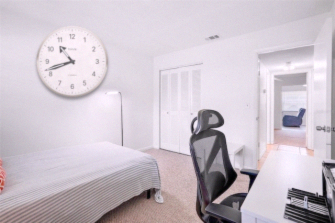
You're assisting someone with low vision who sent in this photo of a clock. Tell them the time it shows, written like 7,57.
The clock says 10,42
